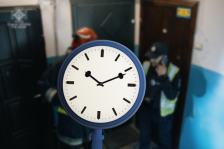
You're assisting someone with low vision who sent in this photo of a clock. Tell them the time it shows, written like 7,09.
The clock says 10,11
